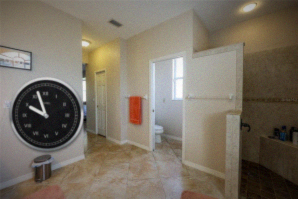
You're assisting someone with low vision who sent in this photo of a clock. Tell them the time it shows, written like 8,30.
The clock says 9,57
